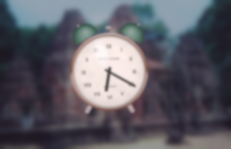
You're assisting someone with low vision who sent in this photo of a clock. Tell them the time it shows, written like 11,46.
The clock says 6,20
